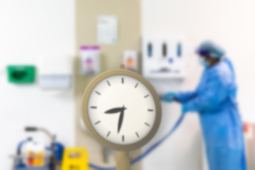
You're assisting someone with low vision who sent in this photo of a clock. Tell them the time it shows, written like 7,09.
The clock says 8,32
